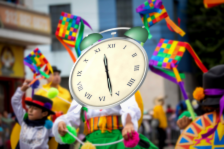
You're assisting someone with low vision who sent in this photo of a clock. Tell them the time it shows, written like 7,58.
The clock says 11,27
